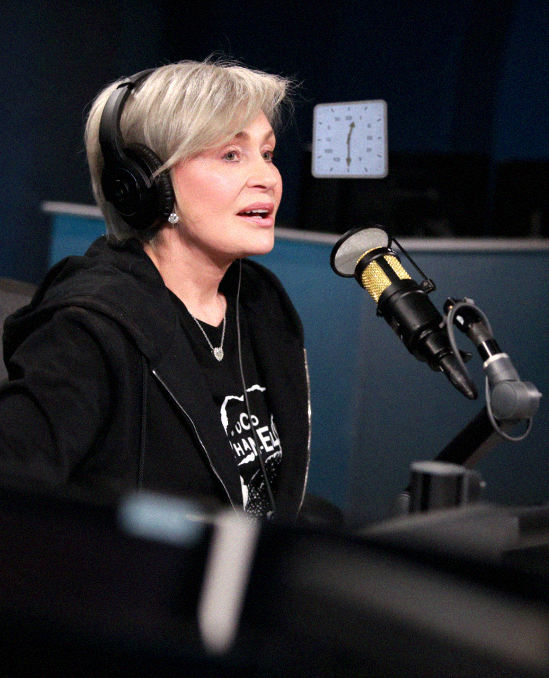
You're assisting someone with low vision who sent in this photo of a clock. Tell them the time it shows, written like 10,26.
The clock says 12,30
